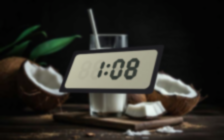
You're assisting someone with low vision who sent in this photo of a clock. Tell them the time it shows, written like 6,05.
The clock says 1,08
